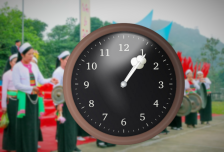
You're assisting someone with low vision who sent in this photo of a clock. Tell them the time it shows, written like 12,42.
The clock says 1,06
